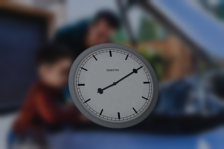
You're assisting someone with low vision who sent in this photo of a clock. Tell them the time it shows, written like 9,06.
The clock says 8,10
